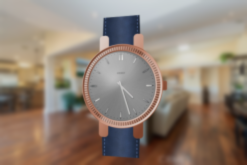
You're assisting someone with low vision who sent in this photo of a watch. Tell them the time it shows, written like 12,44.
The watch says 4,27
